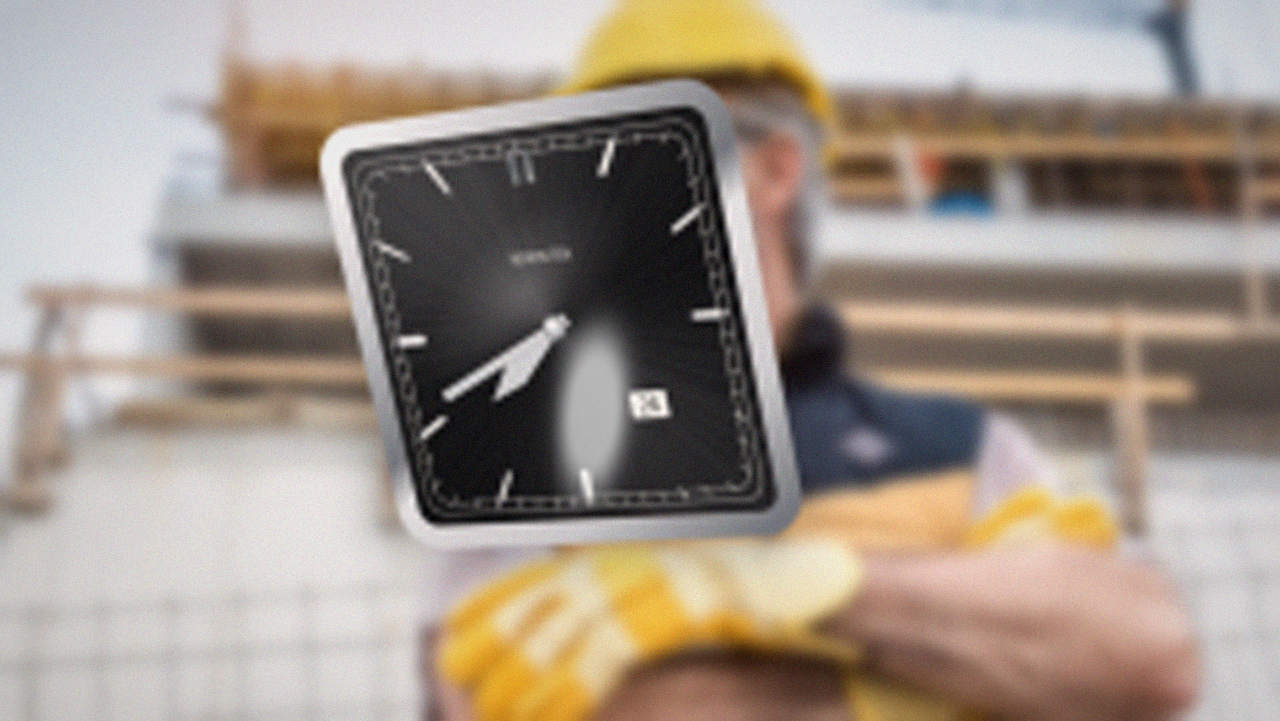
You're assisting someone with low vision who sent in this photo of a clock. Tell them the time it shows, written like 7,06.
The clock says 7,41
